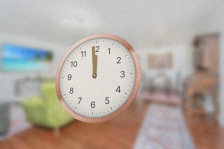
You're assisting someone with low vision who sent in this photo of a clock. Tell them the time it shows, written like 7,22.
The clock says 11,59
